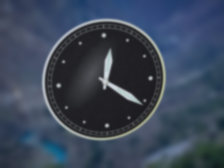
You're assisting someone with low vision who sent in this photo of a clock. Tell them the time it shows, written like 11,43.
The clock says 12,21
